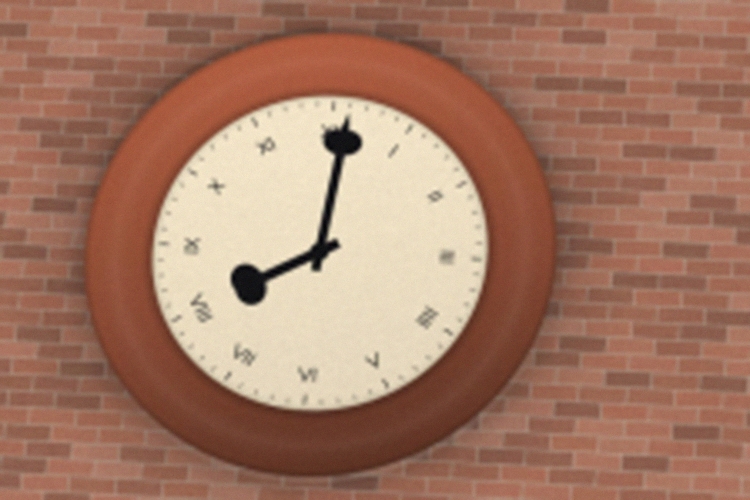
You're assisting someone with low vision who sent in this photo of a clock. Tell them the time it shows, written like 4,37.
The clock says 8,01
